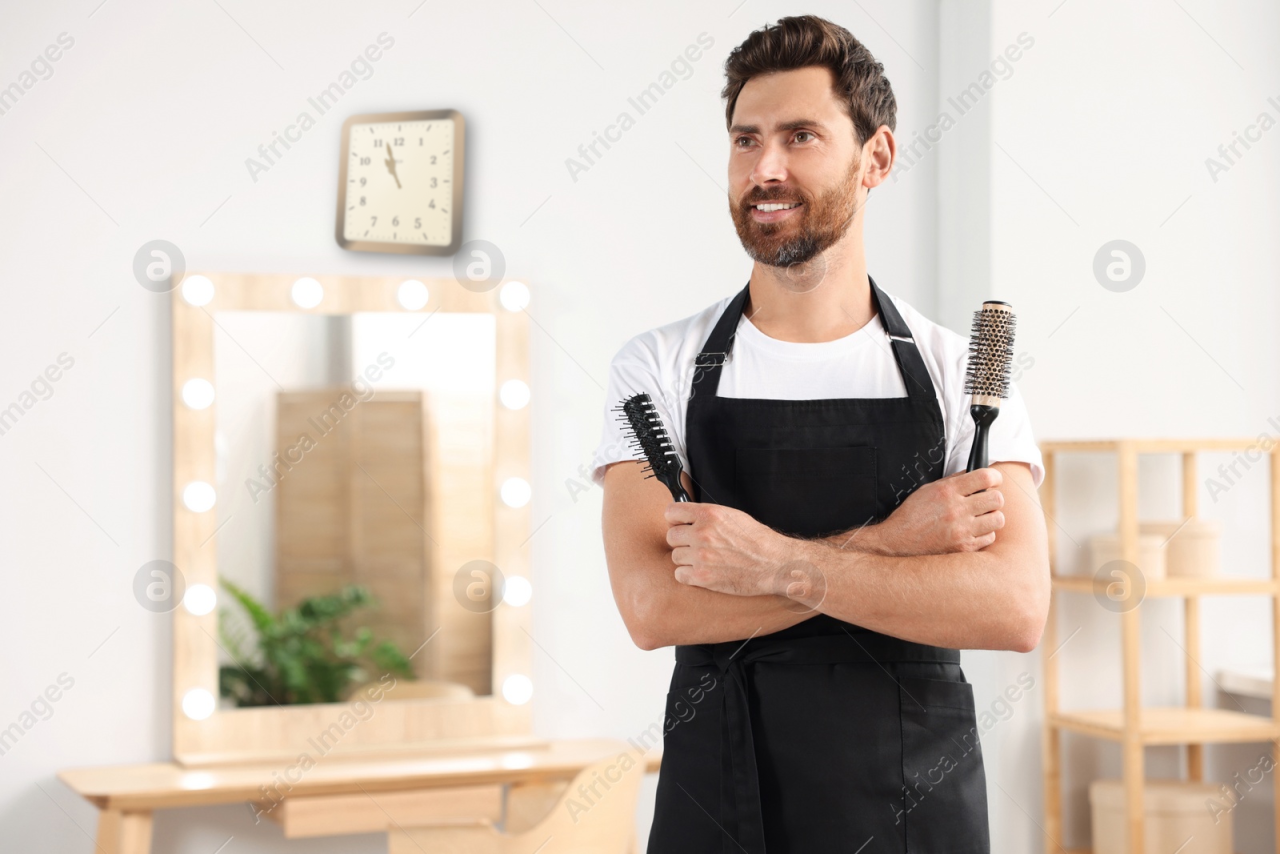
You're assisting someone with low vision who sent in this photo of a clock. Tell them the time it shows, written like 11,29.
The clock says 10,57
